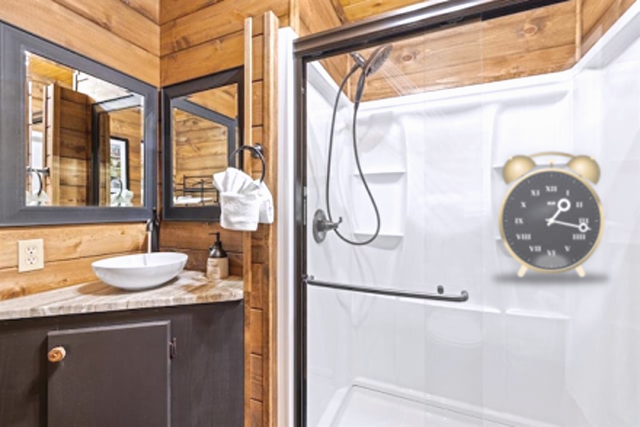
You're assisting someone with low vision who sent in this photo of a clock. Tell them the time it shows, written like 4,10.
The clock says 1,17
